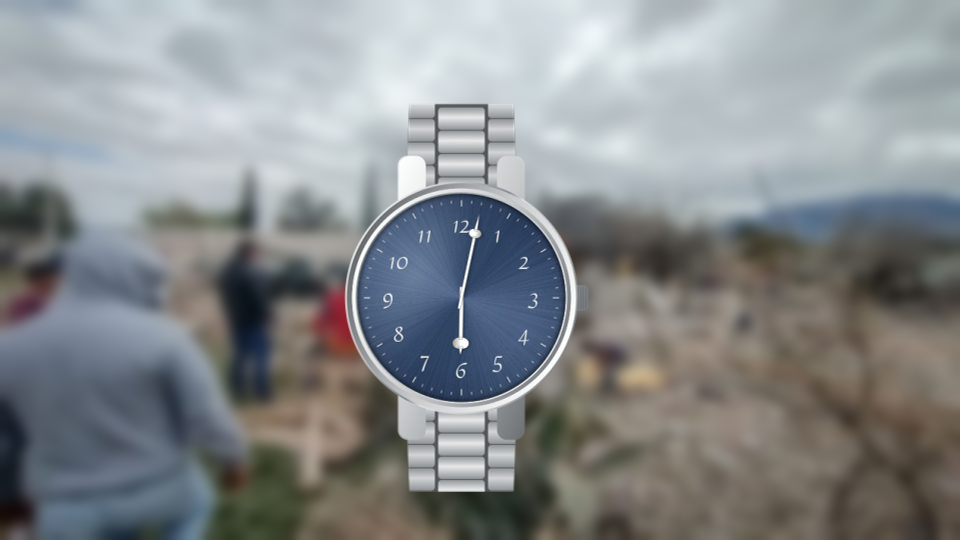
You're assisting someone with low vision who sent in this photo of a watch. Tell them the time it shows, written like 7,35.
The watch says 6,02
